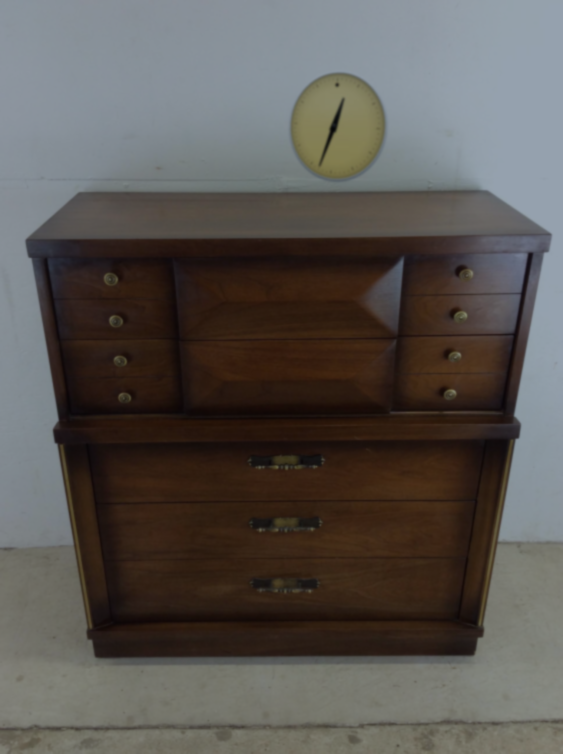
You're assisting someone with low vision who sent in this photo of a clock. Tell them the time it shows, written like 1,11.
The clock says 12,33
